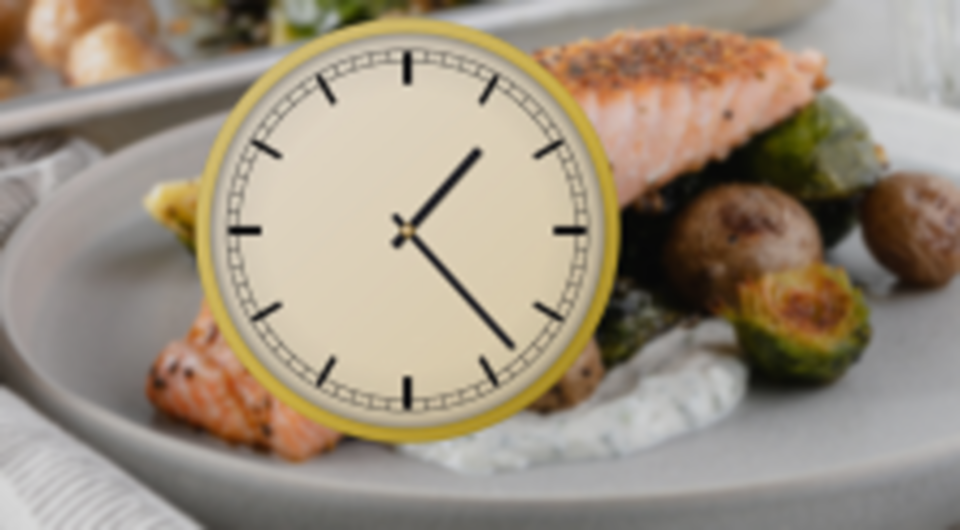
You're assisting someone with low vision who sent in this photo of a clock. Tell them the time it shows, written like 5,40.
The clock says 1,23
